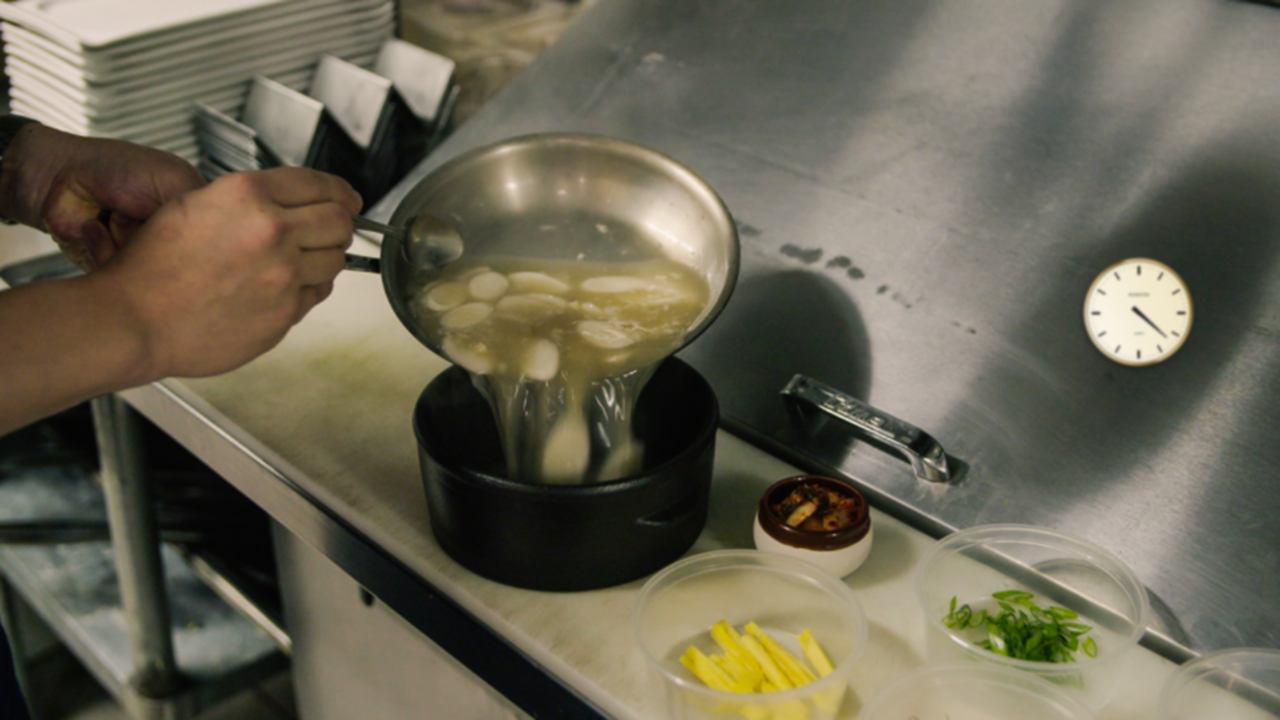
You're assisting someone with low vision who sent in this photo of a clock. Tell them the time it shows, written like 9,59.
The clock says 4,22
